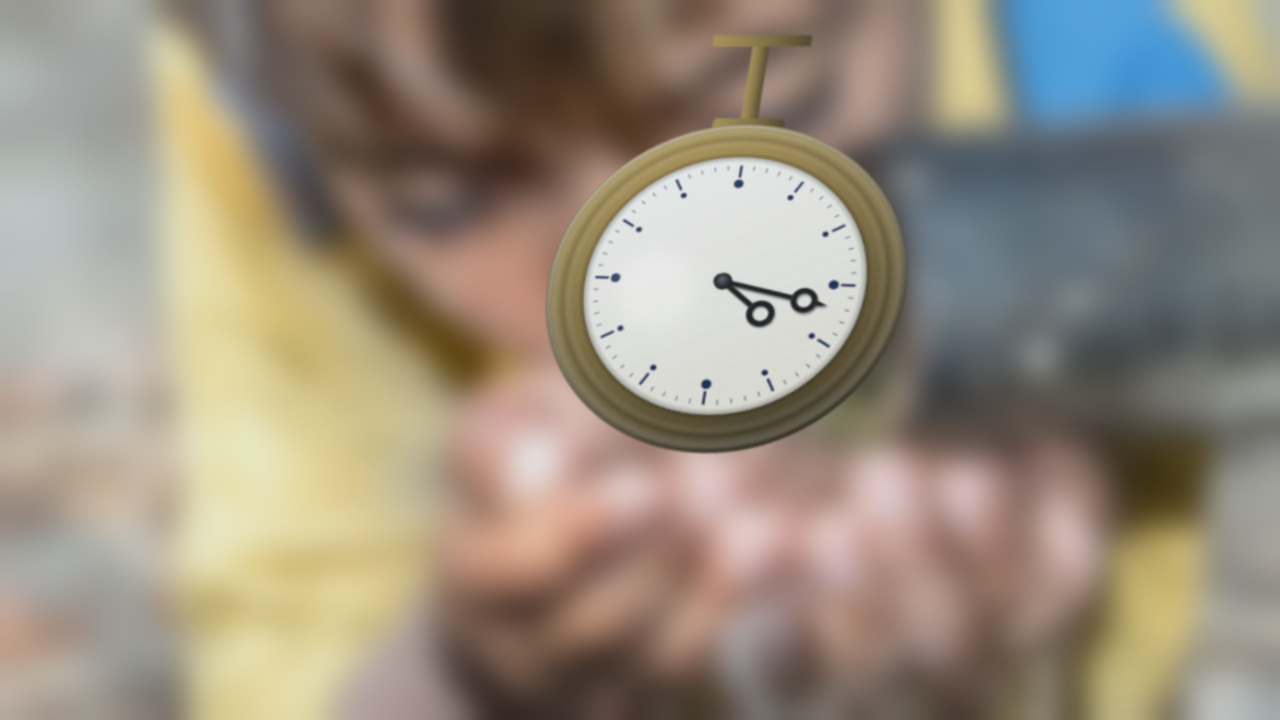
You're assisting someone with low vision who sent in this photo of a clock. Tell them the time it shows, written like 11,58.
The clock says 4,17
